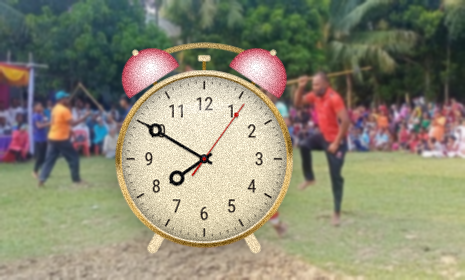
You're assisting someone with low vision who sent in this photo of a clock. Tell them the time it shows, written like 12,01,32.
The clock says 7,50,06
